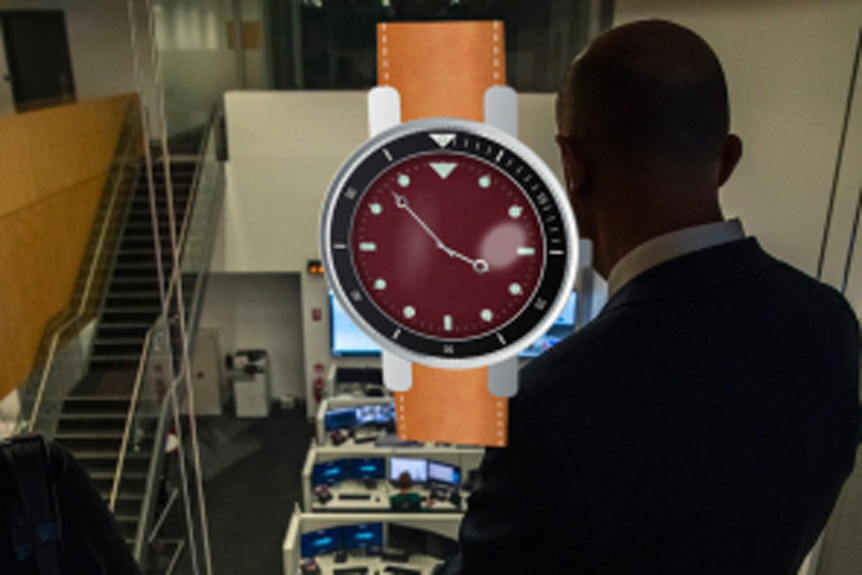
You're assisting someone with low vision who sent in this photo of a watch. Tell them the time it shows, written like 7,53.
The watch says 3,53
